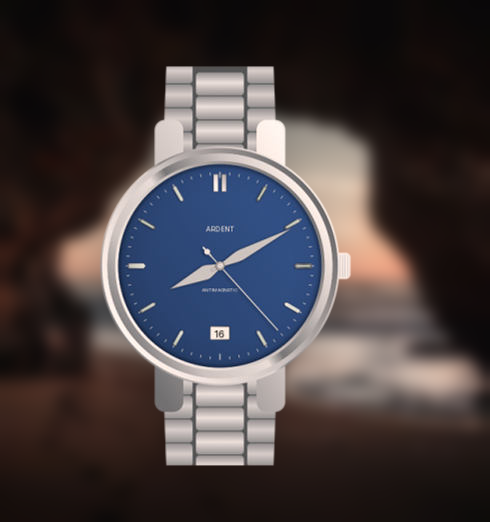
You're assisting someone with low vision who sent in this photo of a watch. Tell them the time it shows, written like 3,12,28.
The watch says 8,10,23
